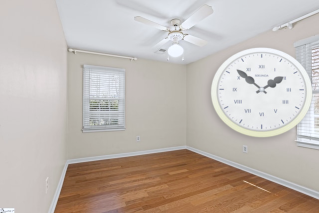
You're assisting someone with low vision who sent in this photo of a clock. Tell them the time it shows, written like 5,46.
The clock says 1,52
